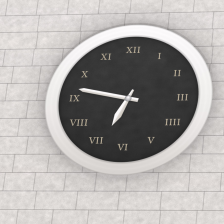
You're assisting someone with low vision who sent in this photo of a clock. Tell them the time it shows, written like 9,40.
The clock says 6,47
